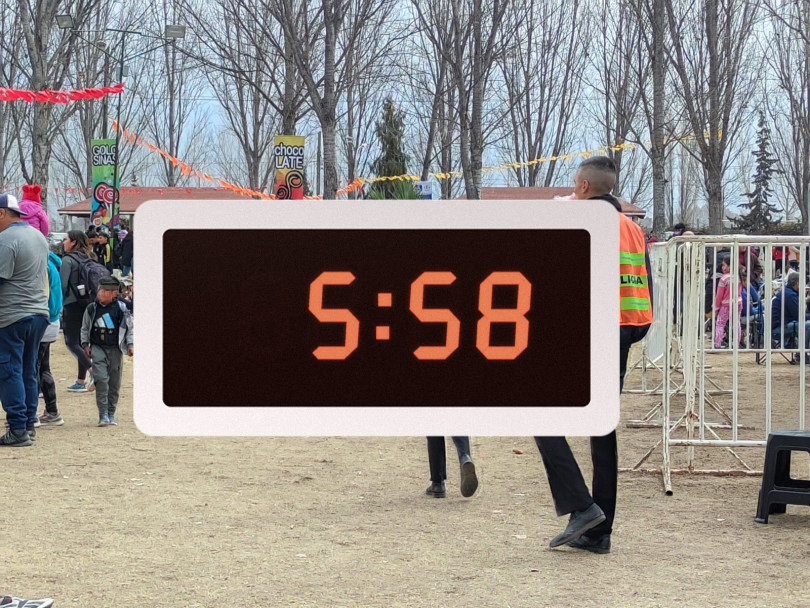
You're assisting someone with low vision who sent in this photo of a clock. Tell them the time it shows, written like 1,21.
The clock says 5,58
